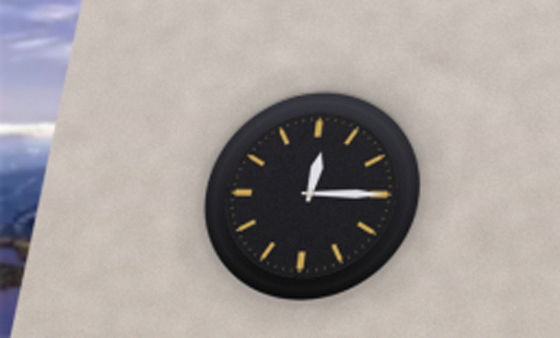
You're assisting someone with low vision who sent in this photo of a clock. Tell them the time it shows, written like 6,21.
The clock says 12,15
